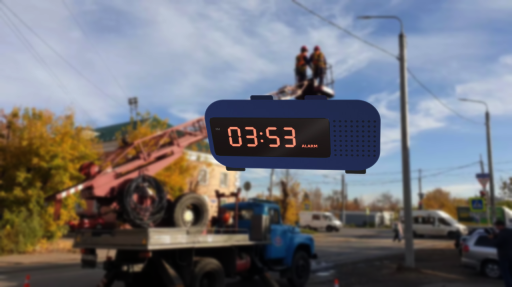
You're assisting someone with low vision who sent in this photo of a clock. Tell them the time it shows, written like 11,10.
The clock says 3,53
